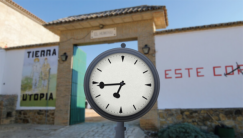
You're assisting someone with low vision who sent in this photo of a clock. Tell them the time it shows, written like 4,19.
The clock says 6,44
